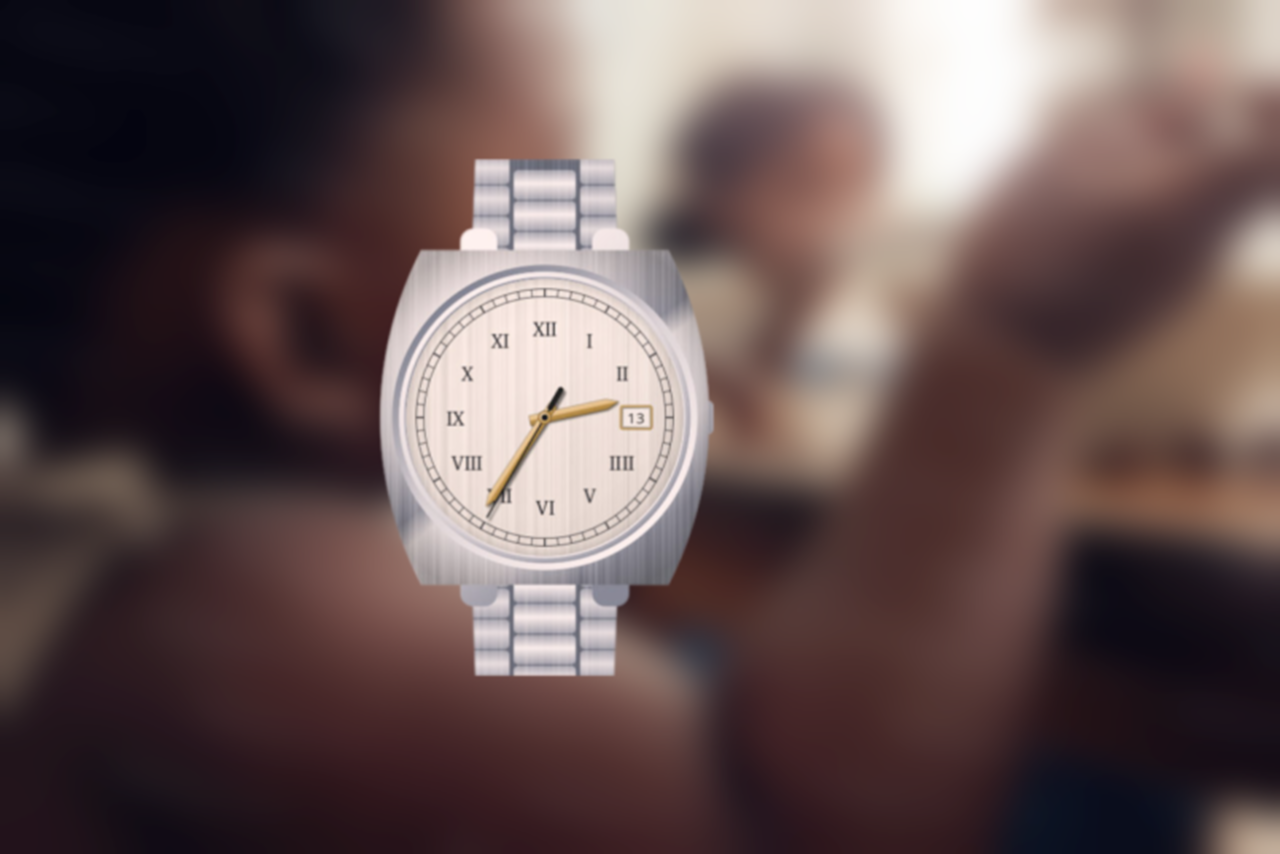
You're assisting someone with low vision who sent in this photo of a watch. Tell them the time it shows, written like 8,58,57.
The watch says 2,35,35
